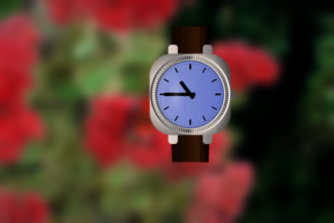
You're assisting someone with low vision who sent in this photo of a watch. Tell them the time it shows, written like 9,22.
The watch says 10,45
